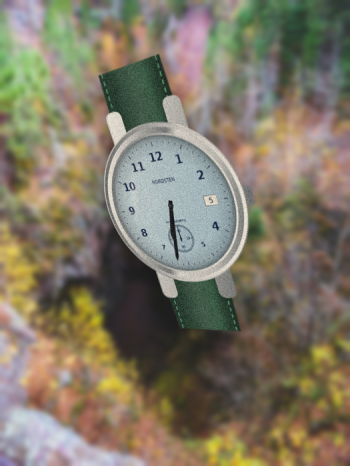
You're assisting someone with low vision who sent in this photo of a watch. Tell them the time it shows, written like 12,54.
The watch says 6,32
